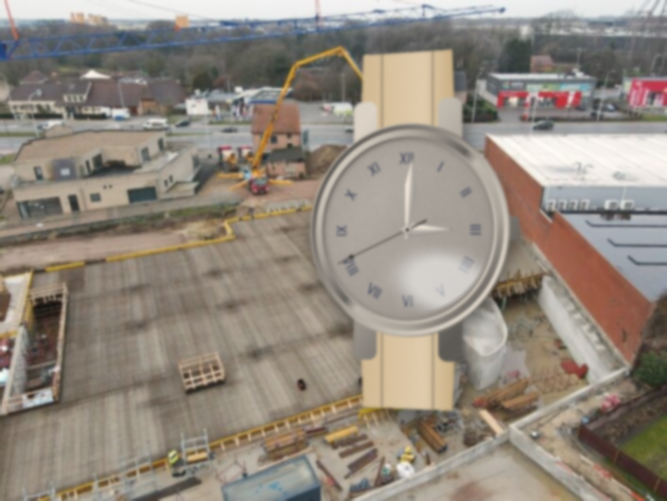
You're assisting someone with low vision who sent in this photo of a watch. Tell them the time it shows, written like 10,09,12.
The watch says 3,00,41
